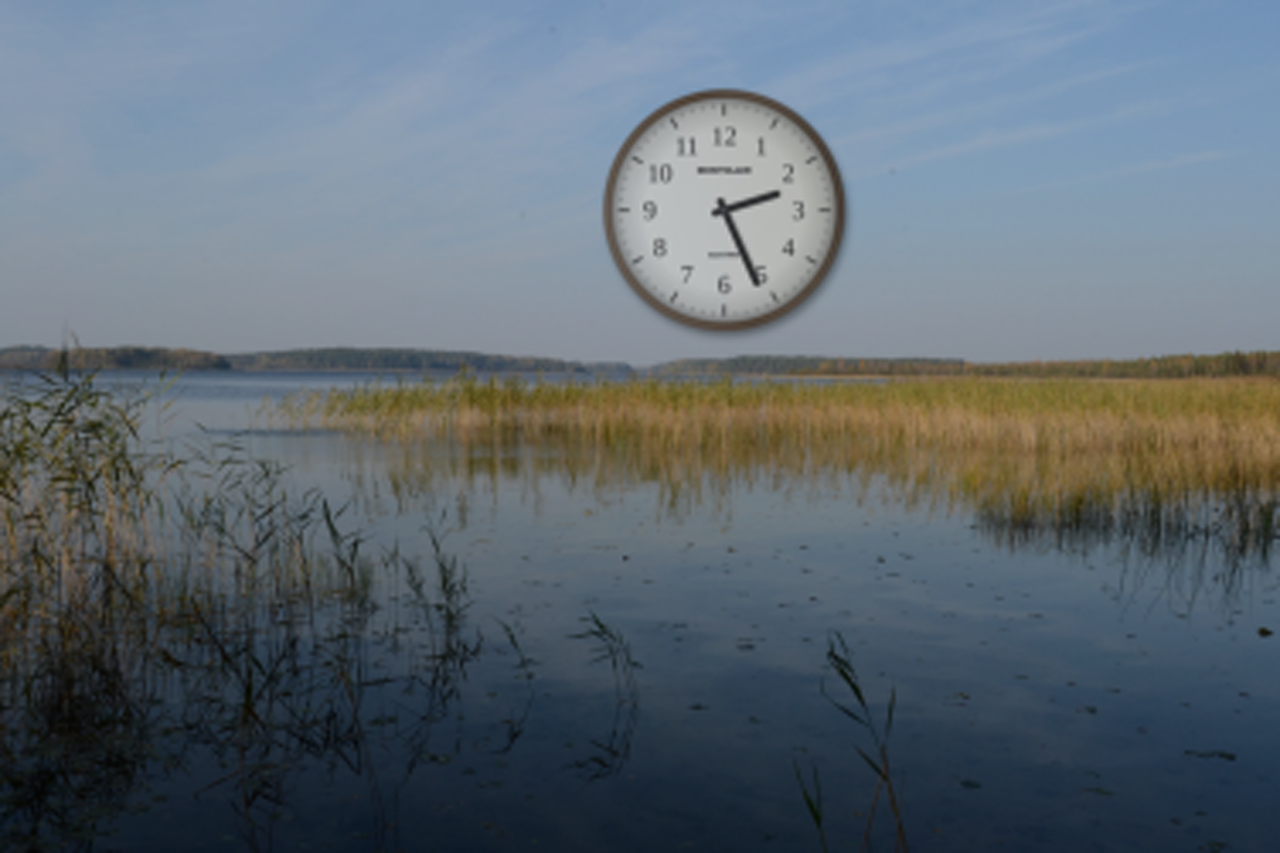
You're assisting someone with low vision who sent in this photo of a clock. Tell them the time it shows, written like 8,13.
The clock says 2,26
